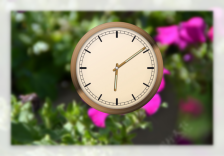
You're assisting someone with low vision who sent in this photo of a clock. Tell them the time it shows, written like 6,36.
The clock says 6,09
